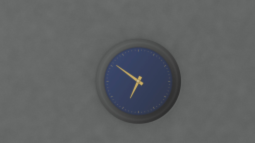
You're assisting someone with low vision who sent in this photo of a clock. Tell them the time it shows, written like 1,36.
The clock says 6,51
